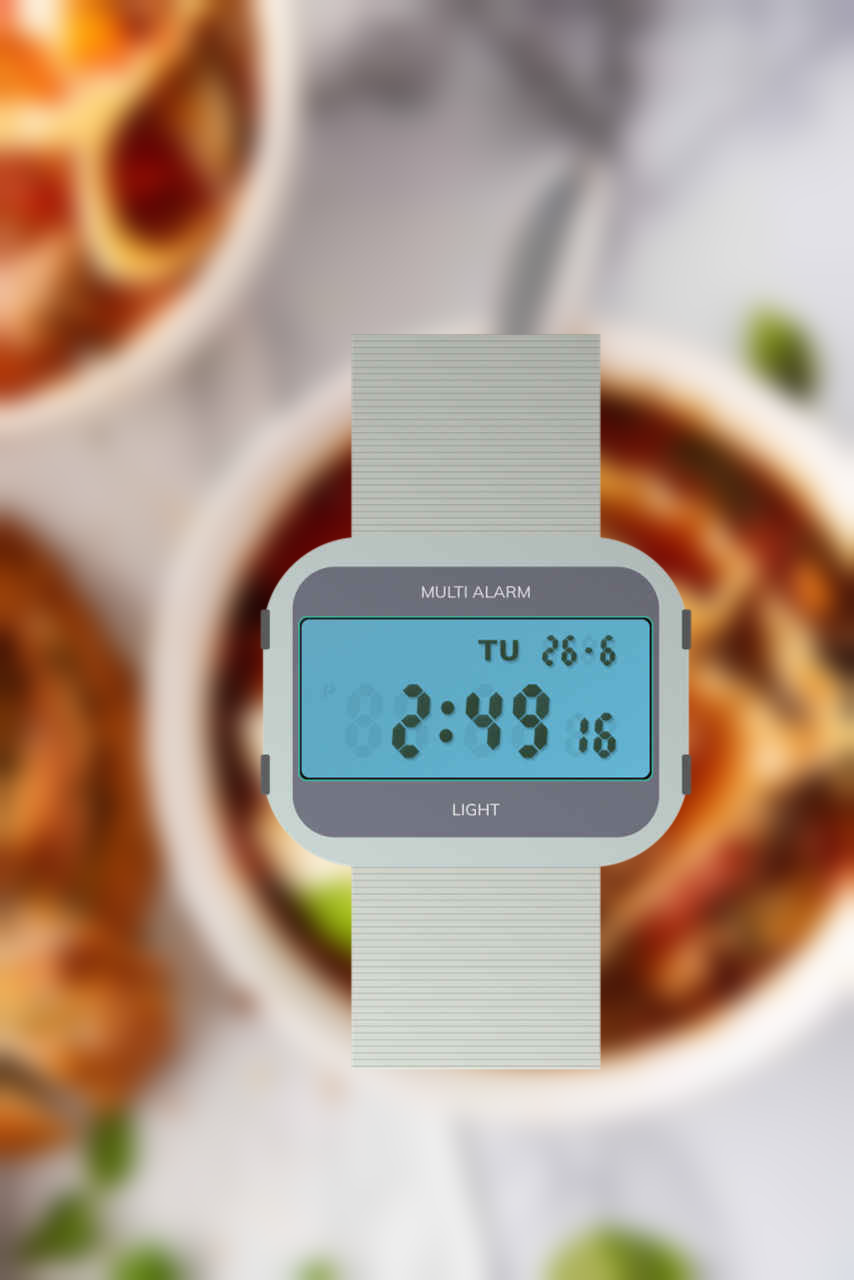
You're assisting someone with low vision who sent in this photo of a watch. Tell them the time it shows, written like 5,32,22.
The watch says 2,49,16
